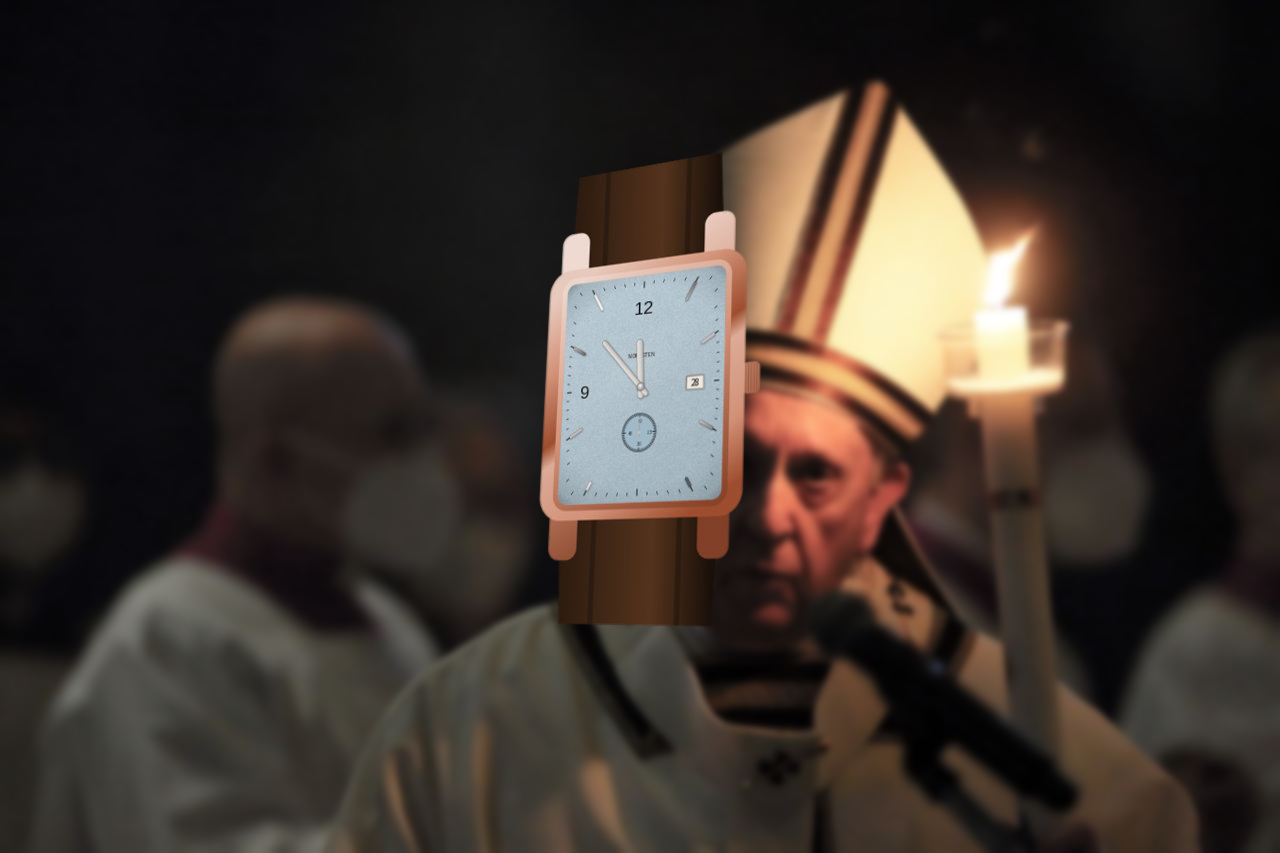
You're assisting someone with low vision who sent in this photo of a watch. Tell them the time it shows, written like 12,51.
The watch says 11,53
